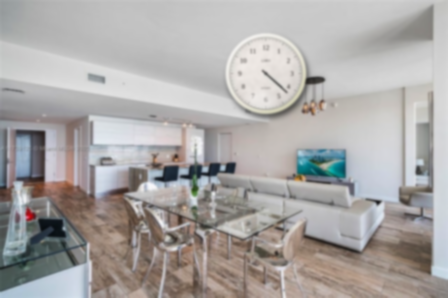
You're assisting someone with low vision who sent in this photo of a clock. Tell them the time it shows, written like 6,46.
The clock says 4,22
